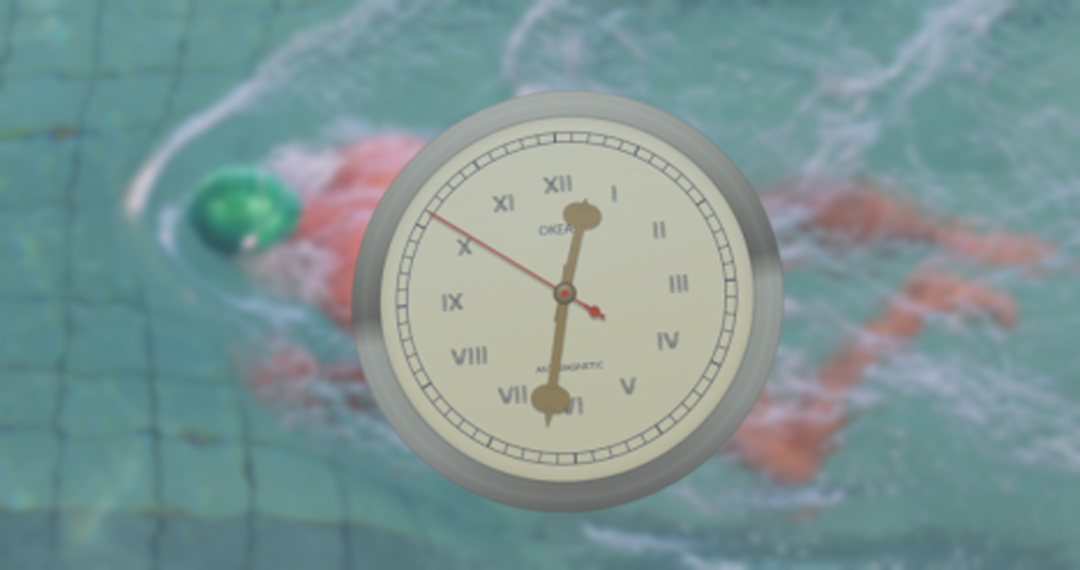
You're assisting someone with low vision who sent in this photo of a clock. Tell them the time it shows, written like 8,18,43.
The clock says 12,31,51
